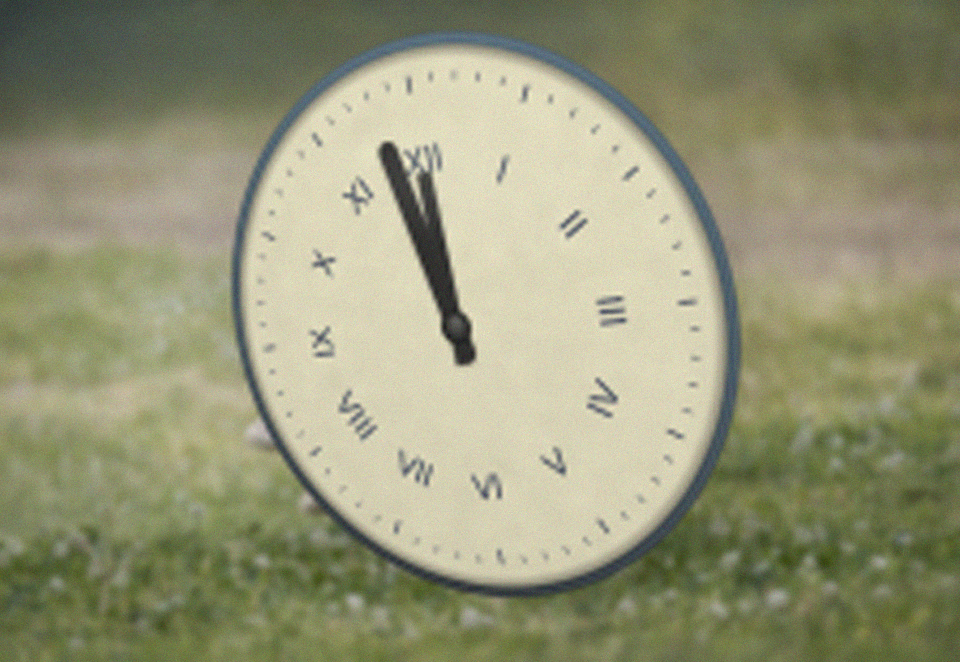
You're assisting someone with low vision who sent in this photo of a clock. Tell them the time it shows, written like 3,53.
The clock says 11,58
